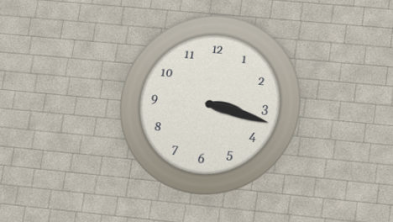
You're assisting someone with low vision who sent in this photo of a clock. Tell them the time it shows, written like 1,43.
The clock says 3,17
